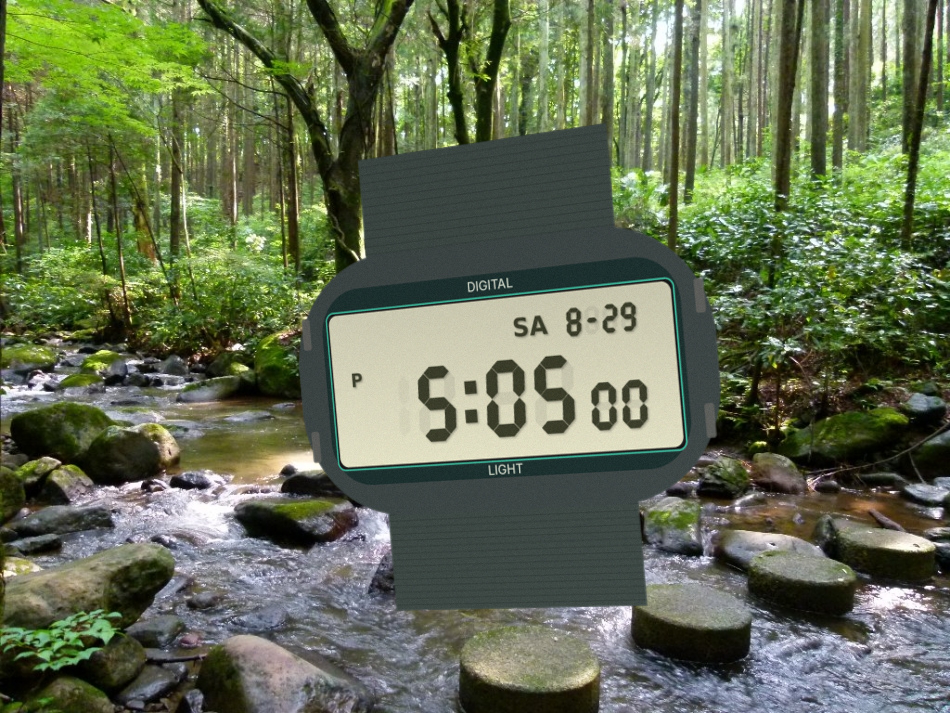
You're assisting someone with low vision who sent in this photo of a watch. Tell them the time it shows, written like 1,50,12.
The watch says 5,05,00
